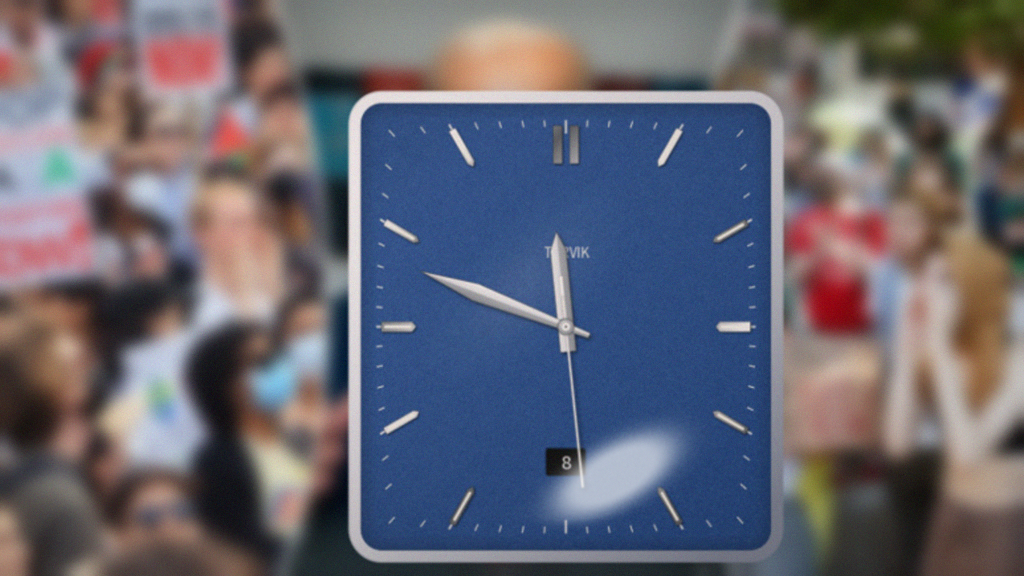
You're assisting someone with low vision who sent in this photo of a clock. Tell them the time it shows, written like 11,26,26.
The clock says 11,48,29
